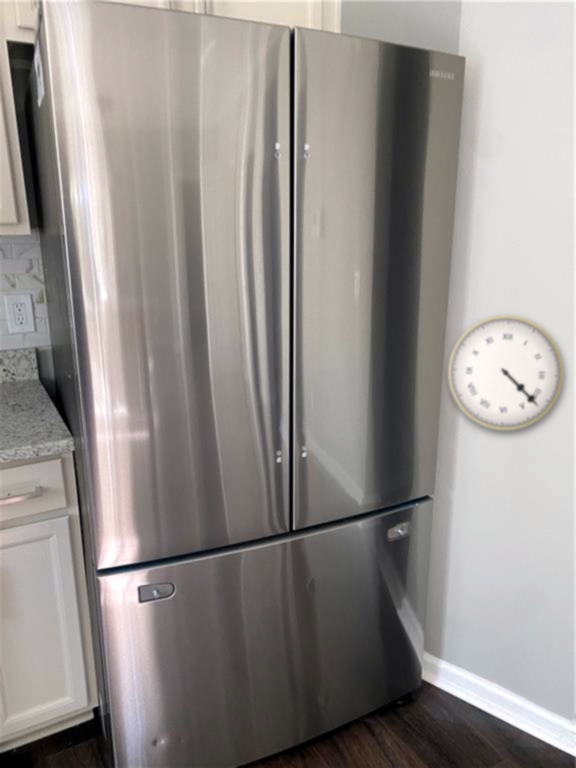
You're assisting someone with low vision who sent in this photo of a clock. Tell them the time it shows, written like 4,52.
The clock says 4,22
